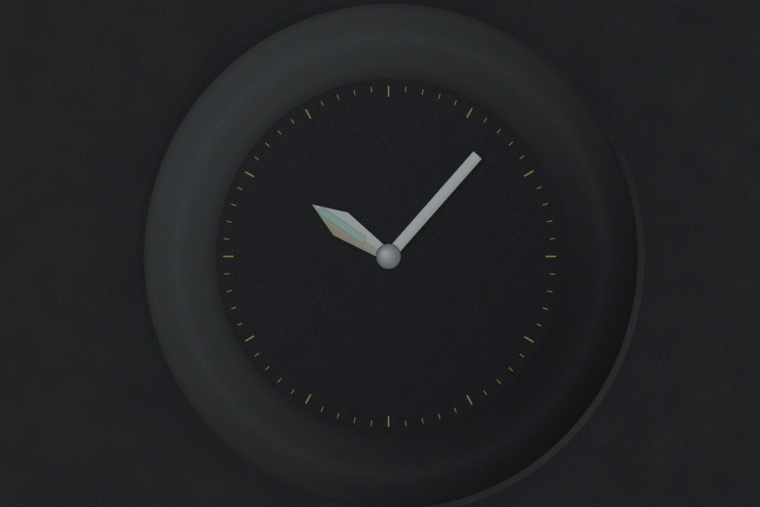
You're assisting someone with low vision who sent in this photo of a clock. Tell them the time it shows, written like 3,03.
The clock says 10,07
